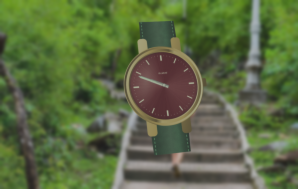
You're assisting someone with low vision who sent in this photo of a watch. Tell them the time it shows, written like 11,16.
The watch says 9,49
